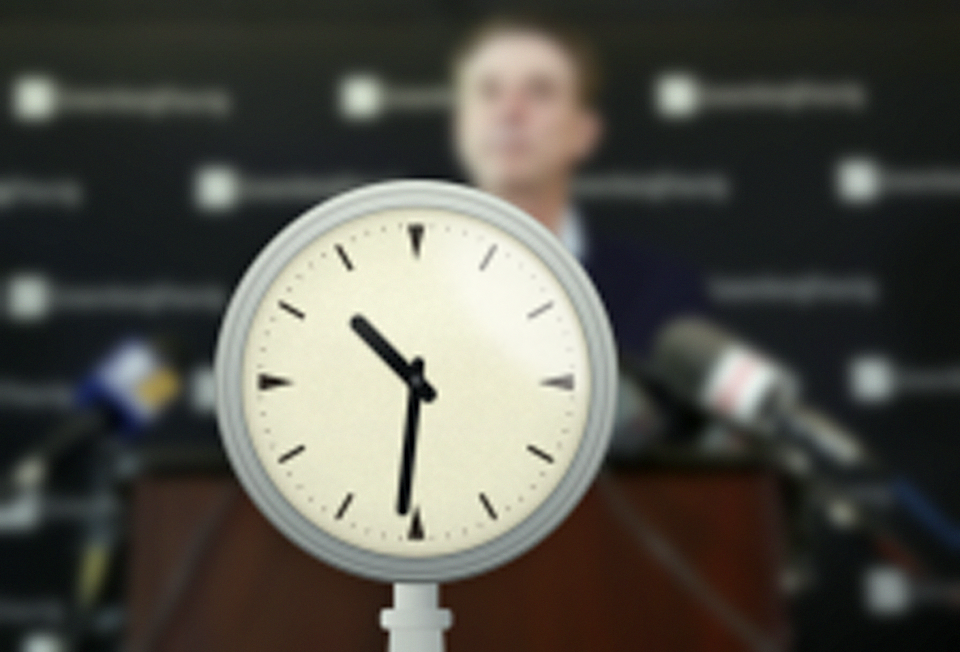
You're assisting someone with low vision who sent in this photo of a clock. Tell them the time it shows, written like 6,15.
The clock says 10,31
